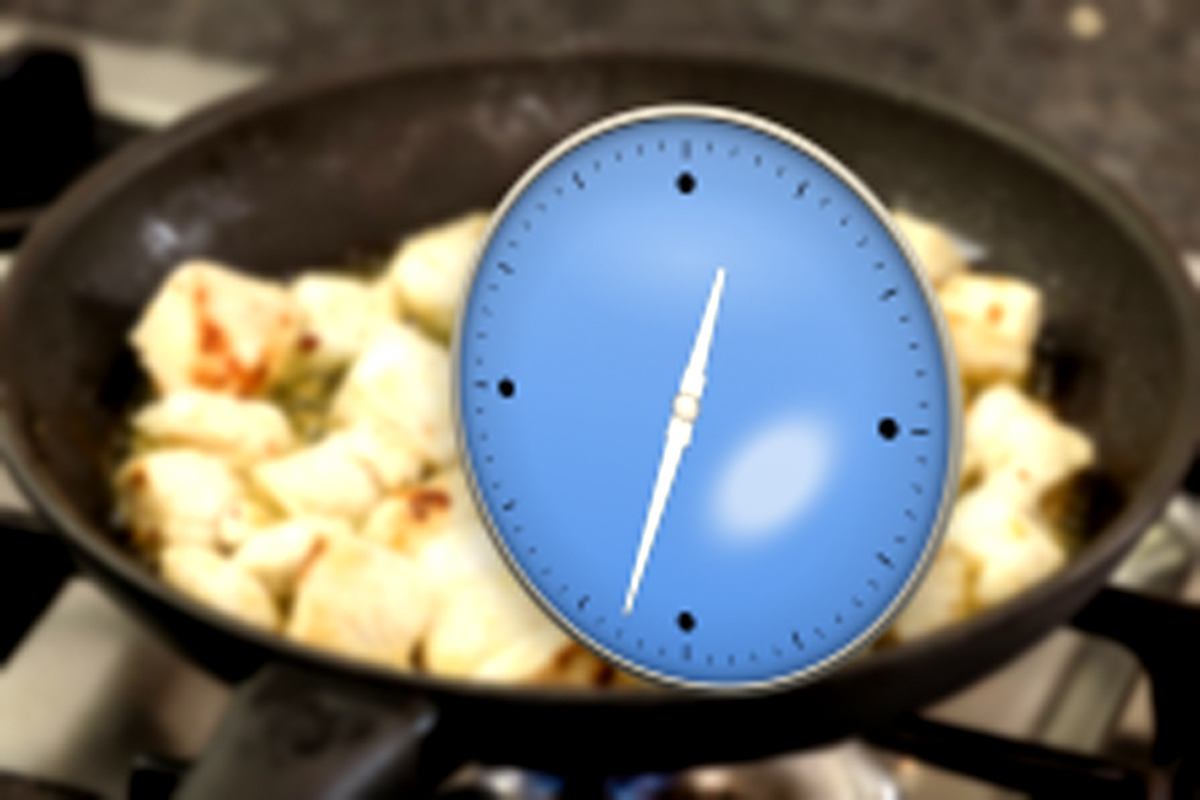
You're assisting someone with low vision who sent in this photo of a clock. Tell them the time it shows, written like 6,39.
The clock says 12,33
